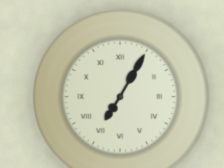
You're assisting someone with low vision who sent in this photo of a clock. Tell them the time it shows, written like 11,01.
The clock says 7,05
